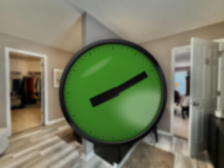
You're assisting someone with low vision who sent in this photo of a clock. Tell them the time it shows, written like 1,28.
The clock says 8,10
